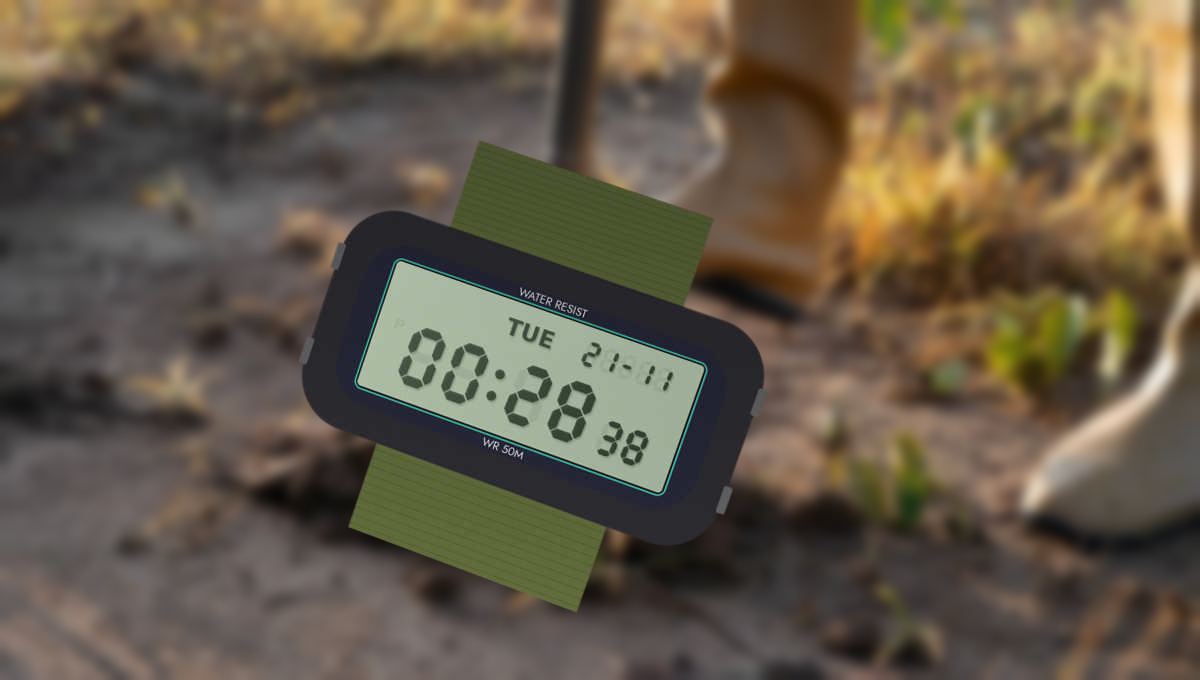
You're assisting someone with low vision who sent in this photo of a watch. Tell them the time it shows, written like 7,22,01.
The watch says 0,28,38
